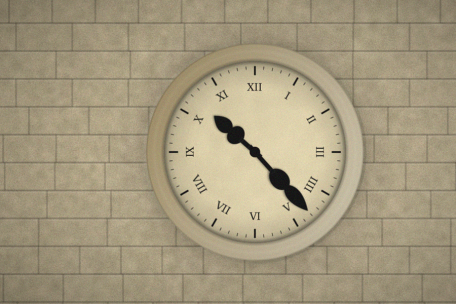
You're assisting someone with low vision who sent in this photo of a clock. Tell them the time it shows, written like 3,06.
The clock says 10,23
